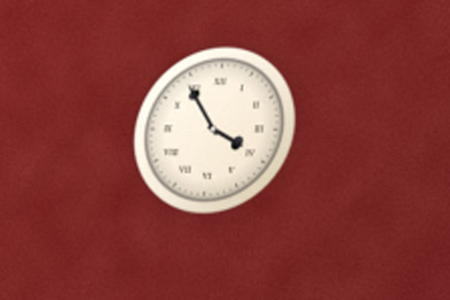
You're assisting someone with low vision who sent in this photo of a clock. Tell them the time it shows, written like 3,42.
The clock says 3,54
